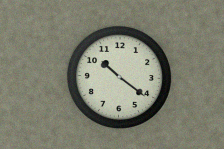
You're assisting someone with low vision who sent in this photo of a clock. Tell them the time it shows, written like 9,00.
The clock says 10,21
